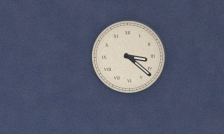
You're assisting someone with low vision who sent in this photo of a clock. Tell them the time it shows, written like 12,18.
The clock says 3,22
